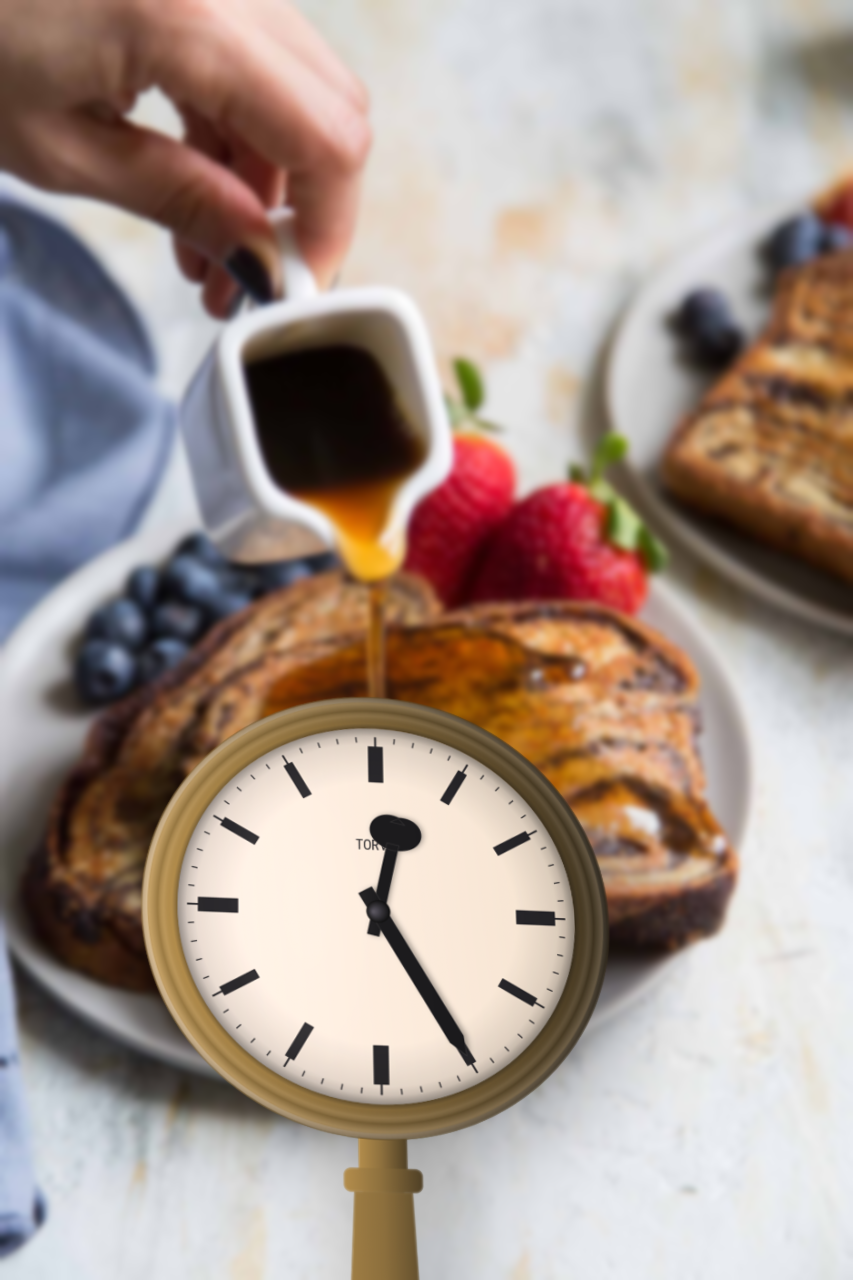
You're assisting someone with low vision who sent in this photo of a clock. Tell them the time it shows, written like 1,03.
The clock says 12,25
